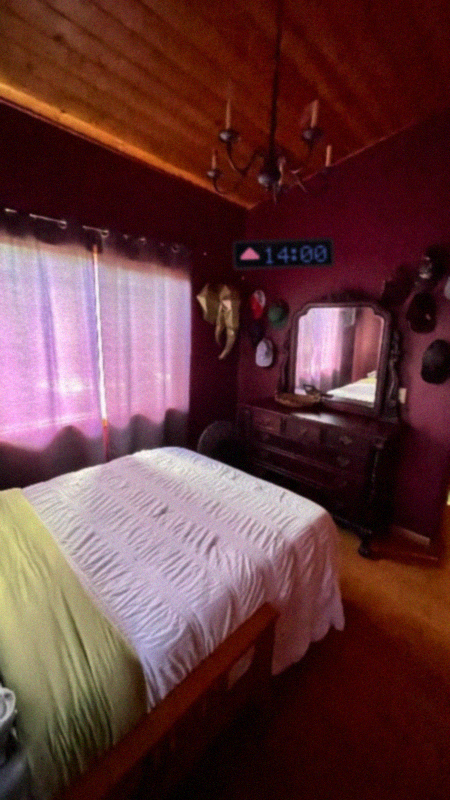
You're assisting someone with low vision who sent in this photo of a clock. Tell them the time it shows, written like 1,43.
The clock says 14,00
